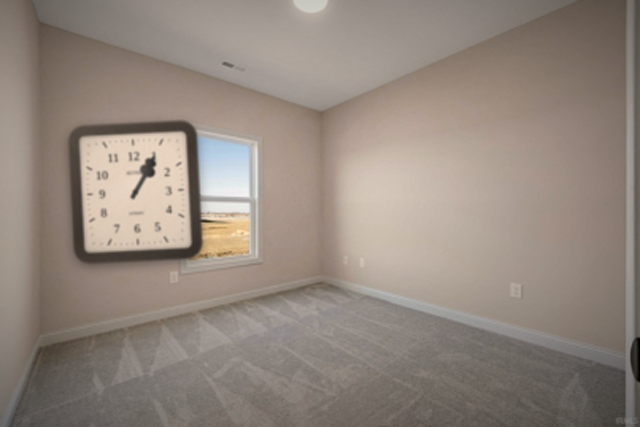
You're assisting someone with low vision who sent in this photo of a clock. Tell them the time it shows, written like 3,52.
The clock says 1,05
